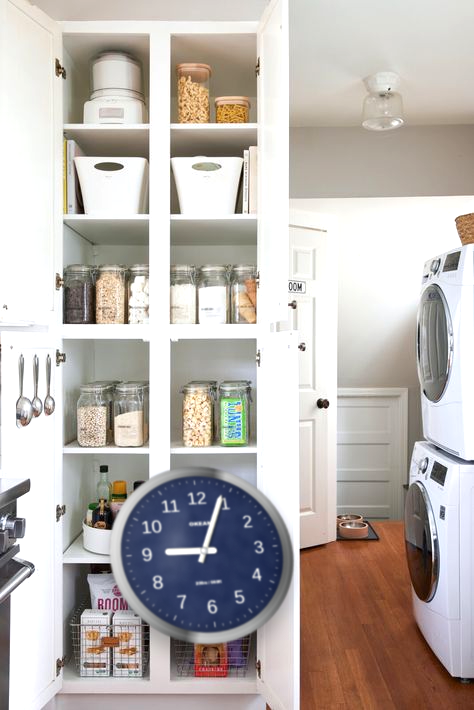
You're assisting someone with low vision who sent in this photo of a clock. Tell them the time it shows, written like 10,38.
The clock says 9,04
